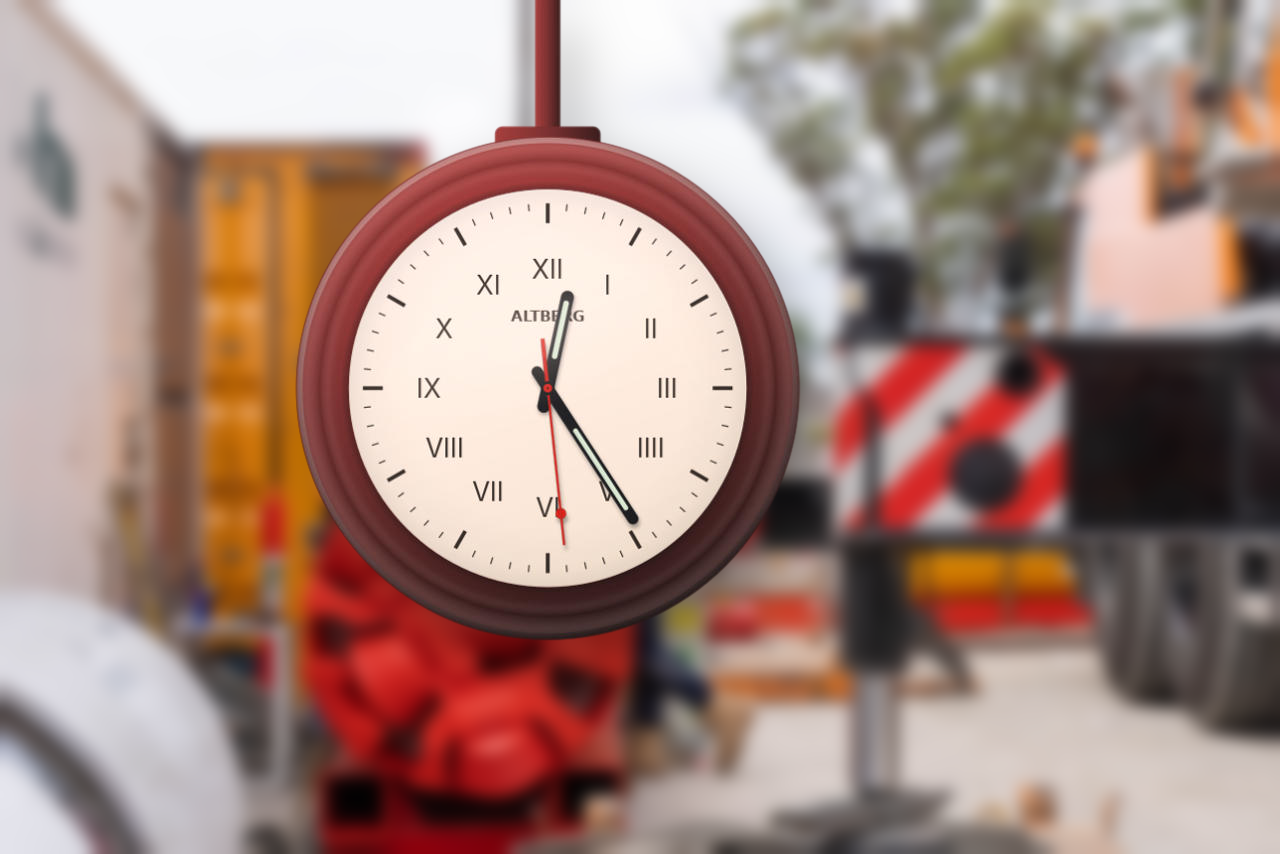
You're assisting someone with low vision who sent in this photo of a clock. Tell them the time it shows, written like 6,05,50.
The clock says 12,24,29
